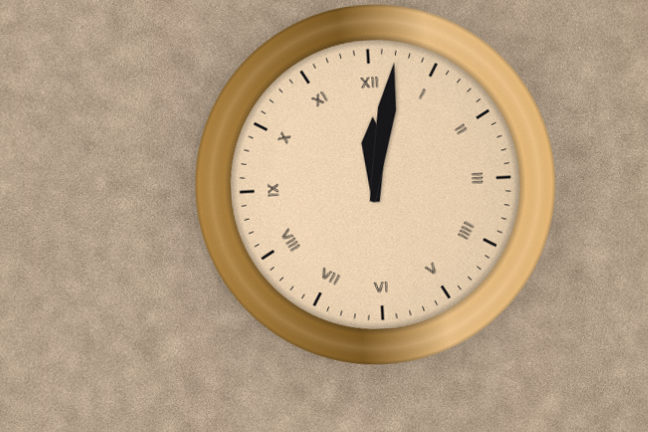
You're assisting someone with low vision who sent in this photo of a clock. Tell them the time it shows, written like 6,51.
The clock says 12,02
